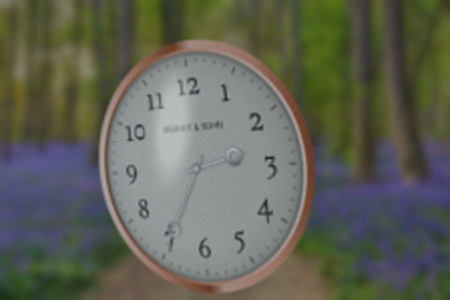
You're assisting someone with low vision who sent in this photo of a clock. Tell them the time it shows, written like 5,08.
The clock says 2,35
